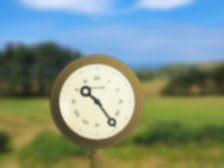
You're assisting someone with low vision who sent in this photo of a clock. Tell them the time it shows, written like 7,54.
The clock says 10,24
